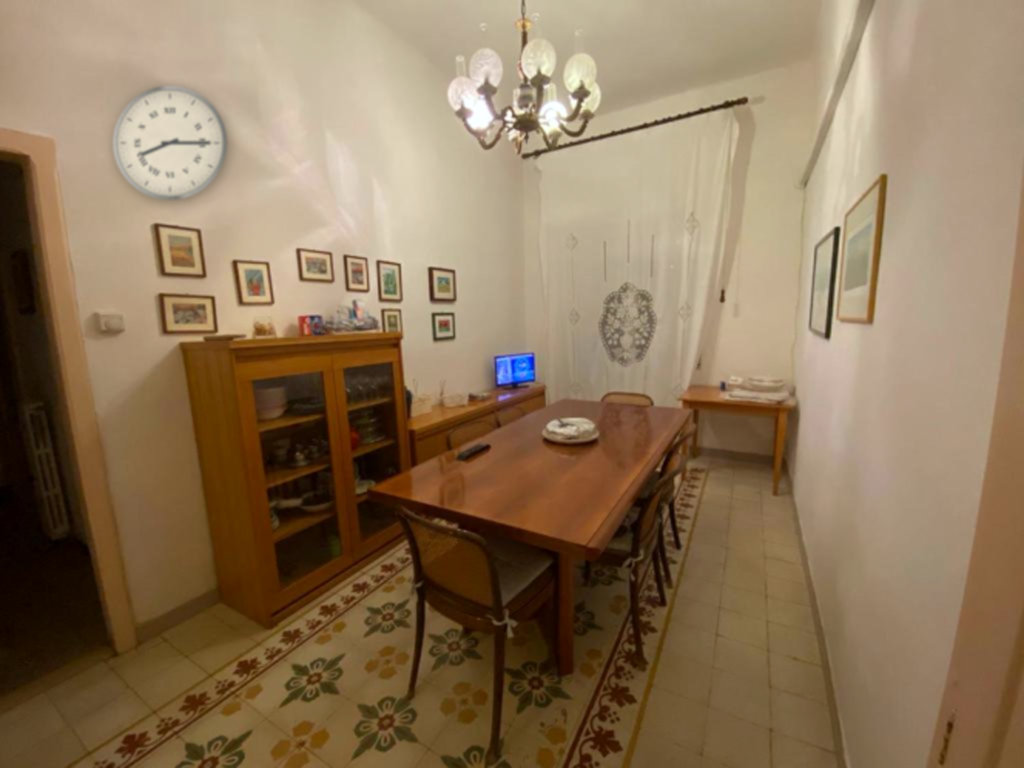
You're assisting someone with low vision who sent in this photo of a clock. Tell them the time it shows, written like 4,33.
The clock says 8,15
